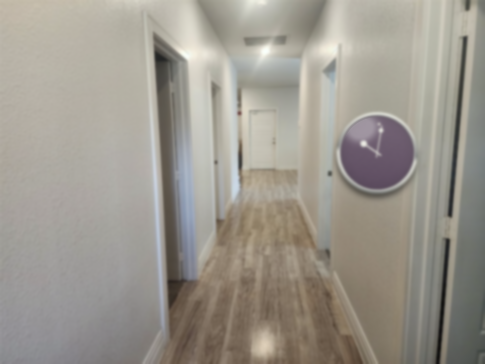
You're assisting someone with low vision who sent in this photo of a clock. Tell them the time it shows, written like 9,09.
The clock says 10,01
